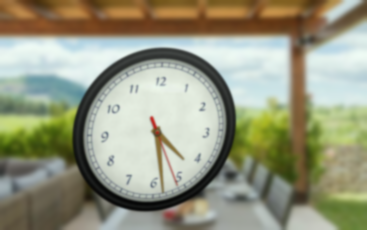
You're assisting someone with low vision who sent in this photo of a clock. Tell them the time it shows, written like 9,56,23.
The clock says 4,28,26
